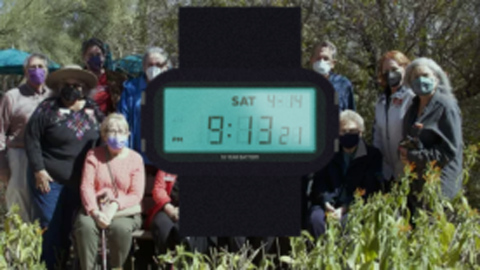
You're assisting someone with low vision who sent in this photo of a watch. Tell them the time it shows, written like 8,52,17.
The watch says 9,13,21
